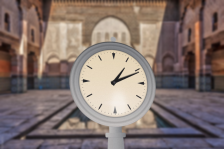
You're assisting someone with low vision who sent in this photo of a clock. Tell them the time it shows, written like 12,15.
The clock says 1,11
